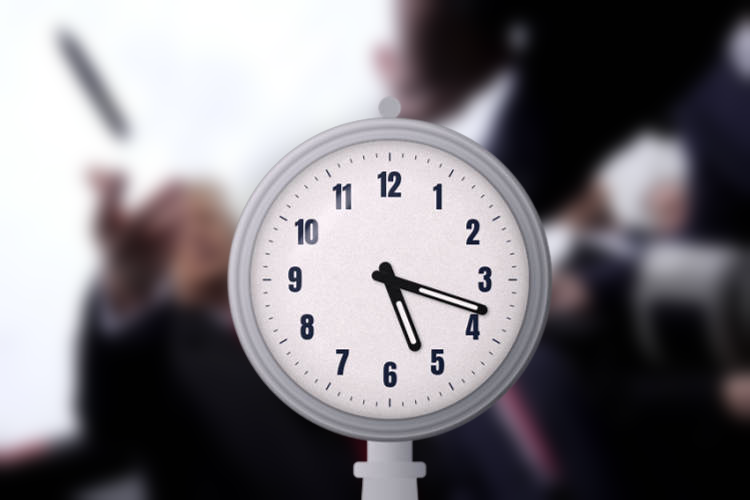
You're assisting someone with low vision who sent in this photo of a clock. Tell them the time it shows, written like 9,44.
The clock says 5,18
